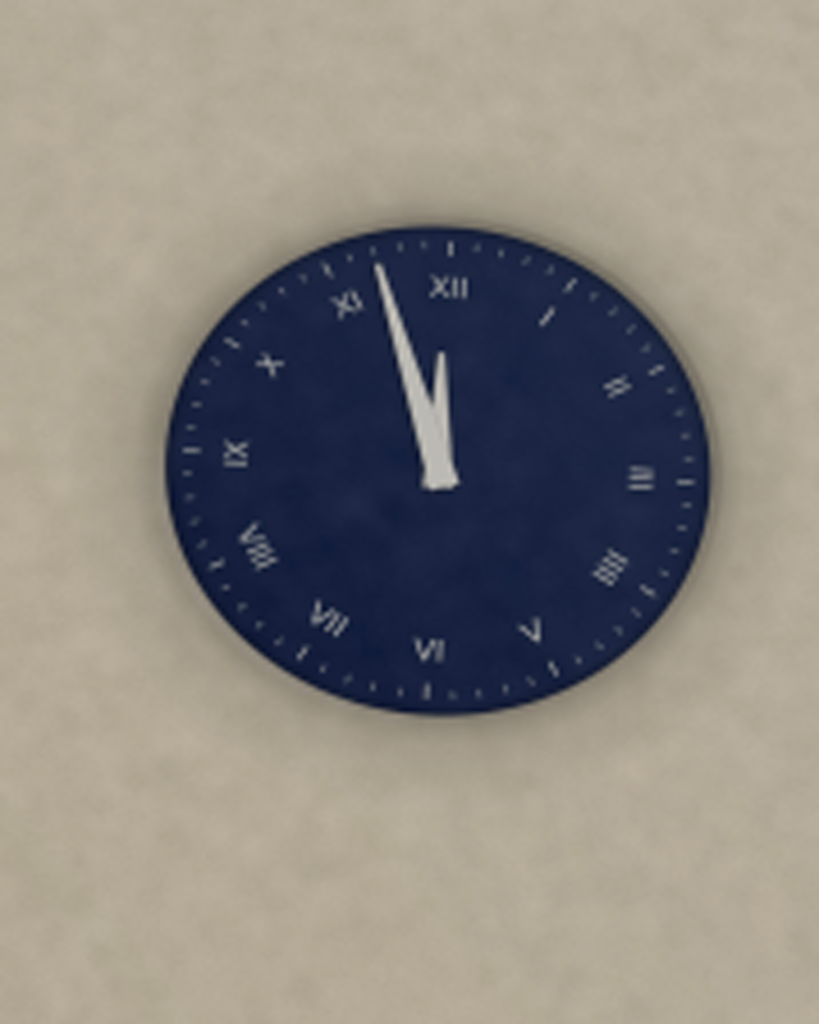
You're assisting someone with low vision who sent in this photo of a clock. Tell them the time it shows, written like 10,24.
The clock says 11,57
